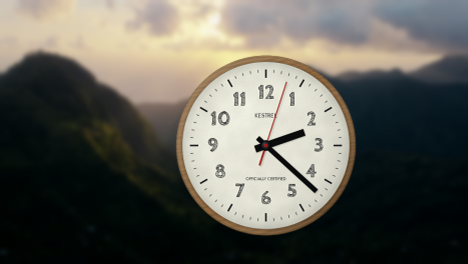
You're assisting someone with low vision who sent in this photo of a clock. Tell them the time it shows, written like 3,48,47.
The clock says 2,22,03
